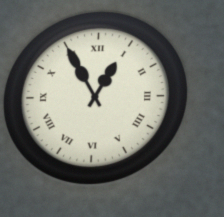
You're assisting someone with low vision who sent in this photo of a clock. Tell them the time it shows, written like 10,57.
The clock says 12,55
